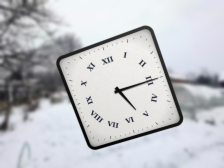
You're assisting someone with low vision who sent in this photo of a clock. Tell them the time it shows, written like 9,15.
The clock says 5,15
